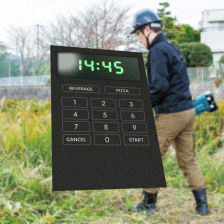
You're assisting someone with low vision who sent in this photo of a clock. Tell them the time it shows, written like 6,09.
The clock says 14,45
